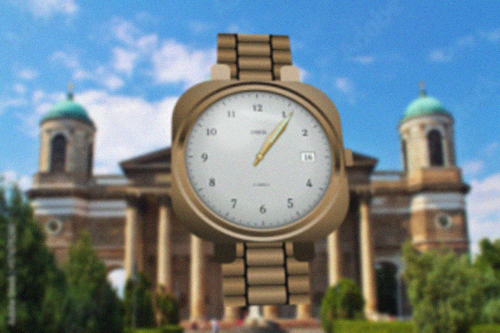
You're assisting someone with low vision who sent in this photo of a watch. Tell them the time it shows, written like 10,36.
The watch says 1,06
